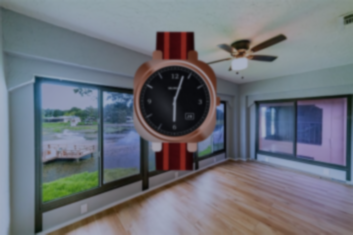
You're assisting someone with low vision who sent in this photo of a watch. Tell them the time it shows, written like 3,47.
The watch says 6,03
